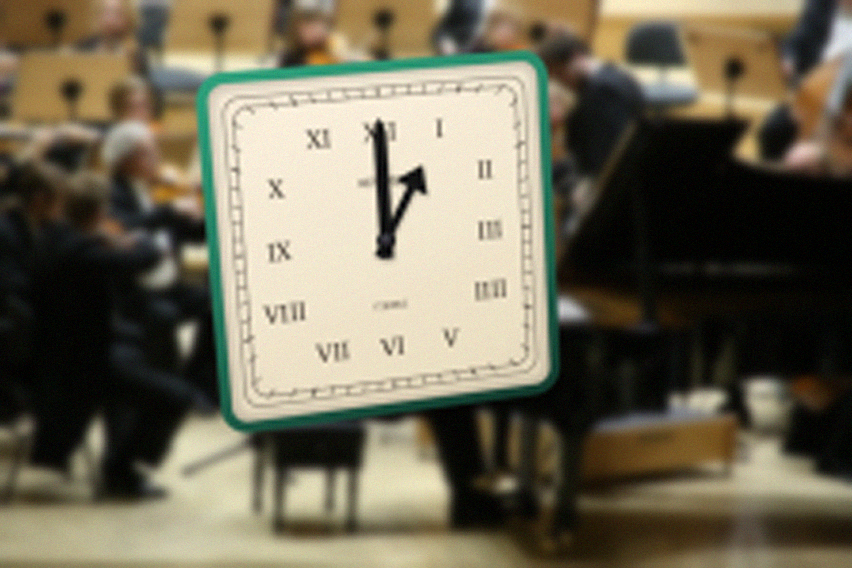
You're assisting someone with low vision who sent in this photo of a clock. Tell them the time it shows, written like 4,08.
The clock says 1,00
